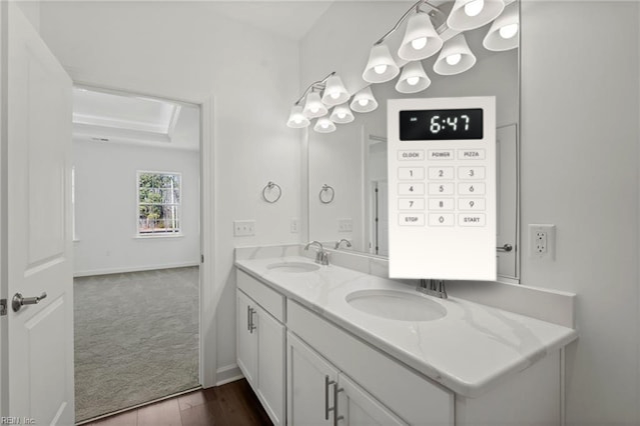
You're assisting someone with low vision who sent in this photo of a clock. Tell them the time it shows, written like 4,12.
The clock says 6,47
